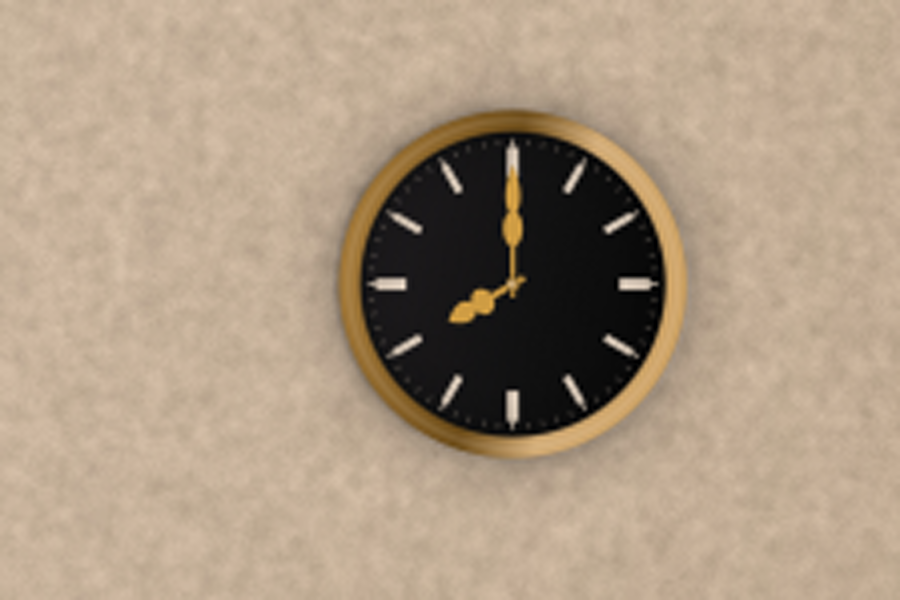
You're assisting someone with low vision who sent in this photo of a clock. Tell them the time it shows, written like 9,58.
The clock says 8,00
